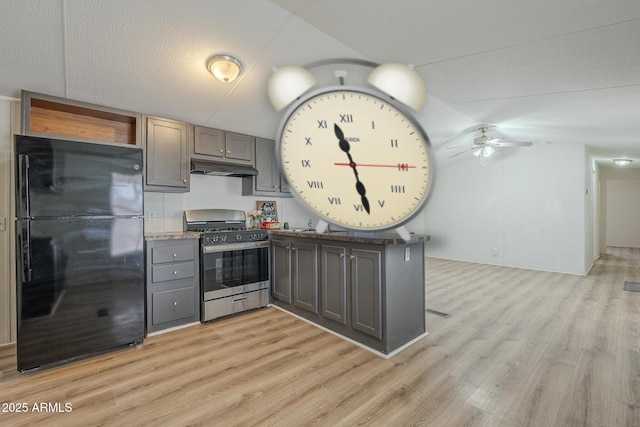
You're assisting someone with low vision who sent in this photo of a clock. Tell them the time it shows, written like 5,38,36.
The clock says 11,28,15
